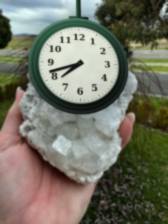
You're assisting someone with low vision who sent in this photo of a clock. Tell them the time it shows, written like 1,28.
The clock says 7,42
